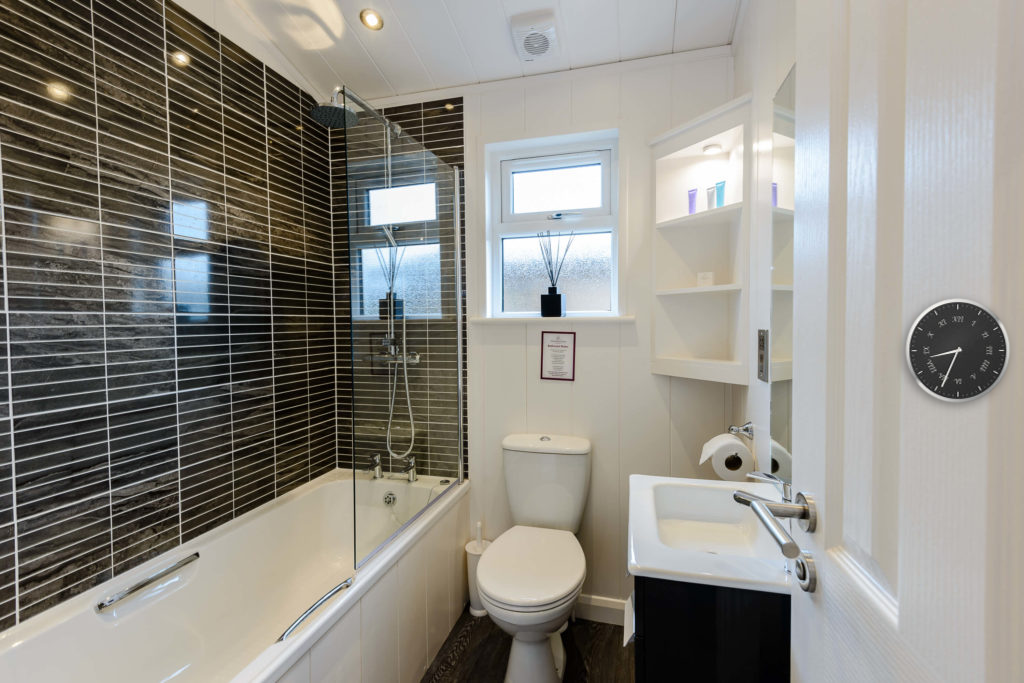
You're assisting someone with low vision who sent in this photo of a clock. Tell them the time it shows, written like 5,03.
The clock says 8,34
